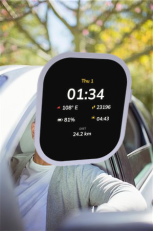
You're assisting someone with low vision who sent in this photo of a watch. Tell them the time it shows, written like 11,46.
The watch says 1,34
